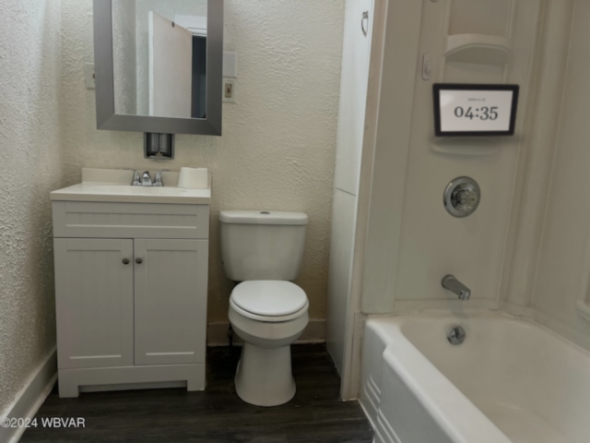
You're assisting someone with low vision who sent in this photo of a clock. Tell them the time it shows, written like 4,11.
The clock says 4,35
